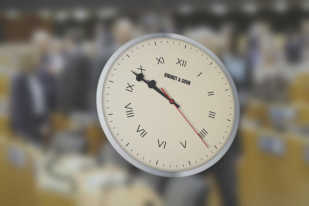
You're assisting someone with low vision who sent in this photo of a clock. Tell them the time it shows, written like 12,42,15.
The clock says 9,48,21
